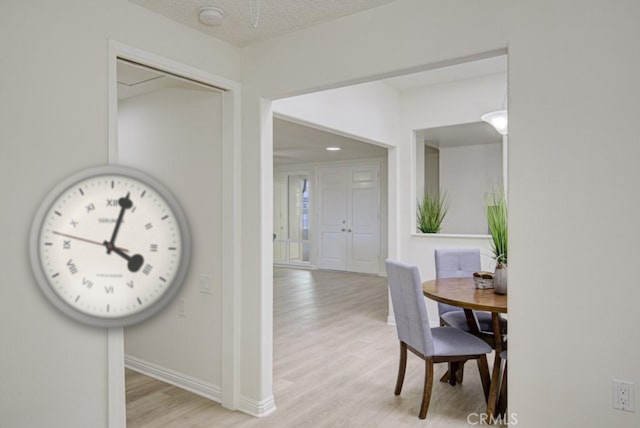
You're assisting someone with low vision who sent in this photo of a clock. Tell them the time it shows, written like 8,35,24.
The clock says 4,02,47
